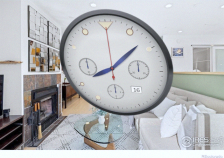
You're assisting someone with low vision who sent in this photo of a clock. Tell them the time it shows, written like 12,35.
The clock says 8,08
